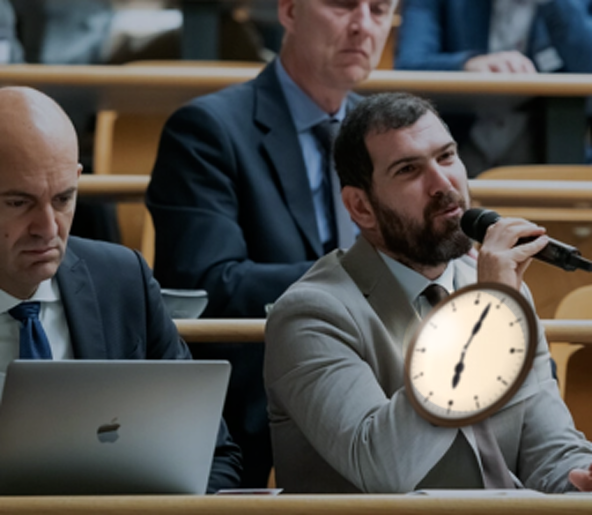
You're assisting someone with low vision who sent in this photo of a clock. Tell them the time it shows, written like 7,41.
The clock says 6,03
